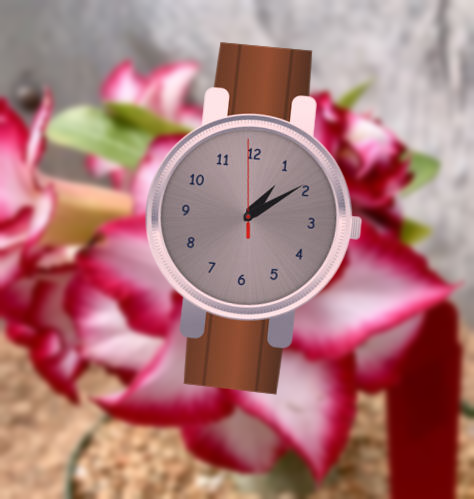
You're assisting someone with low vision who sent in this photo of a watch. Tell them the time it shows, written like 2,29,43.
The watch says 1,08,59
